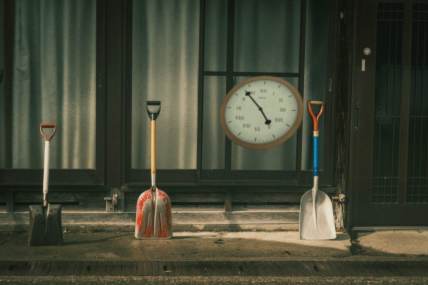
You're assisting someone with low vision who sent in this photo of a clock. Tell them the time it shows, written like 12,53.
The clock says 4,53
